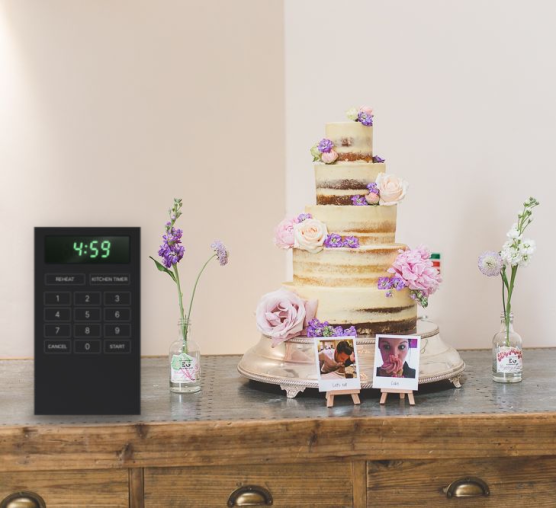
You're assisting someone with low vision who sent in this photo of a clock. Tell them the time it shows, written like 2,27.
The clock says 4,59
